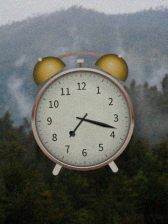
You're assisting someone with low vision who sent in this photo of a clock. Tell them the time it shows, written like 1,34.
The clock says 7,18
